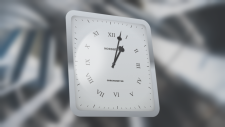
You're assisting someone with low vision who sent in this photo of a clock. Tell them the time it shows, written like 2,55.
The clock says 1,03
